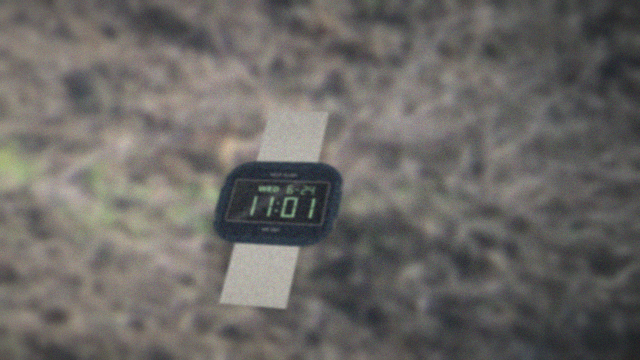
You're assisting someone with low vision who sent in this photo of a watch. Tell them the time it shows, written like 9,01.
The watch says 11,01
